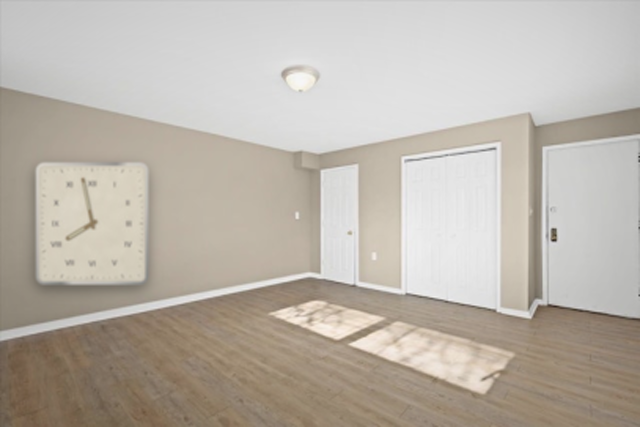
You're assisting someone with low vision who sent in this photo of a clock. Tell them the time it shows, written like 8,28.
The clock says 7,58
